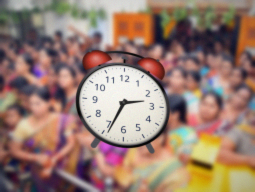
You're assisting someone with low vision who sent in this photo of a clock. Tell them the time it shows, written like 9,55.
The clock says 2,34
